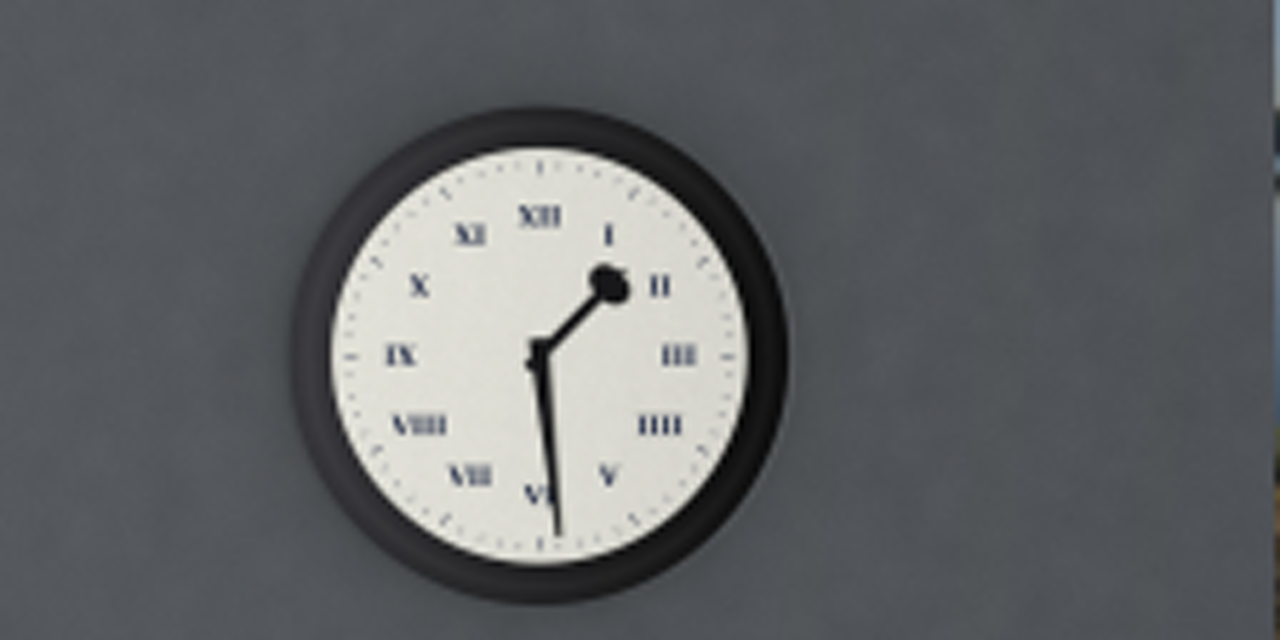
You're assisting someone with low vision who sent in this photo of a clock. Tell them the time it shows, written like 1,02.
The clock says 1,29
